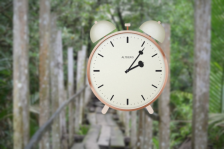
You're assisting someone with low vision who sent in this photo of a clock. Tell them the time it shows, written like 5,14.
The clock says 2,06
